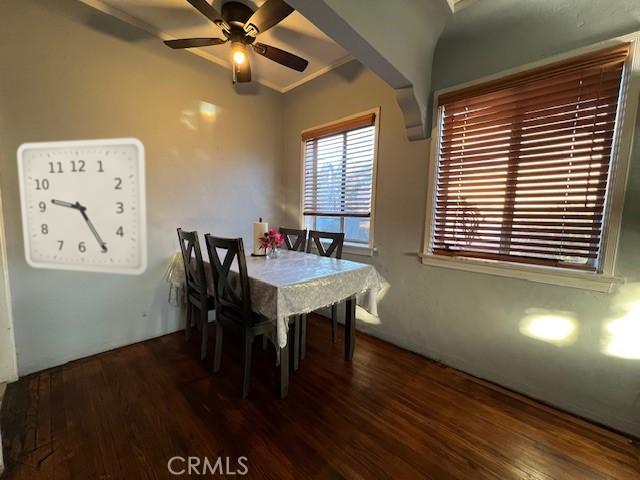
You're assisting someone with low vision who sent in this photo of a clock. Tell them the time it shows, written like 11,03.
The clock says 9,25
